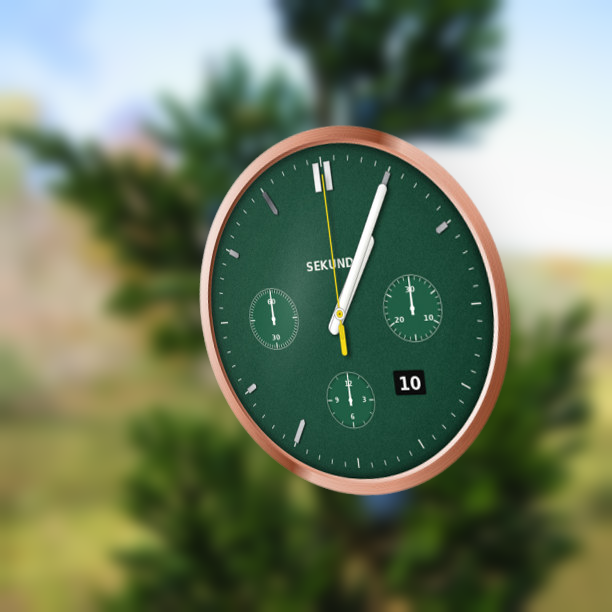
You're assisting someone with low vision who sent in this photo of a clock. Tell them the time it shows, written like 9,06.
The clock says 1,05
